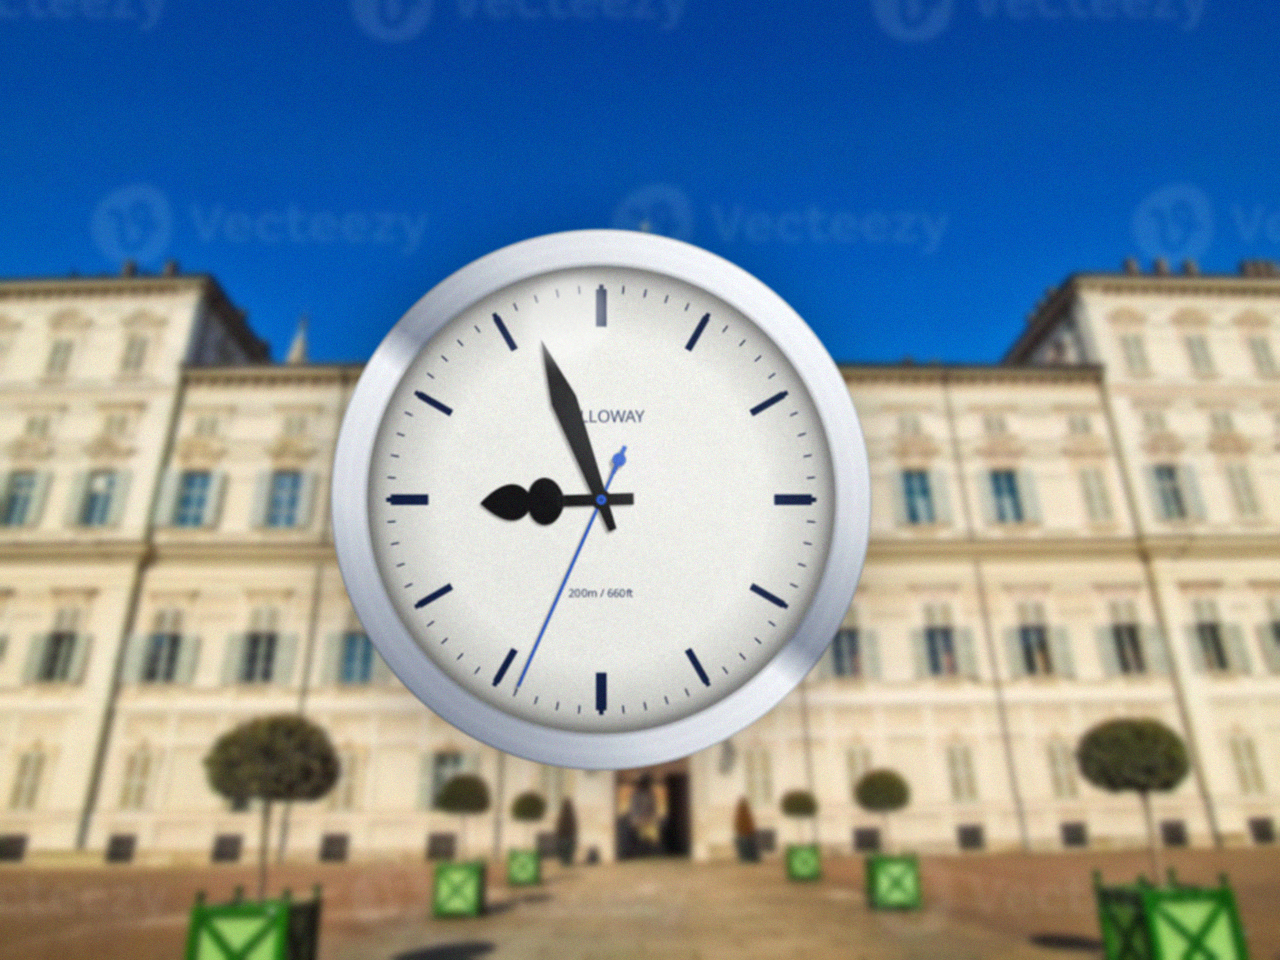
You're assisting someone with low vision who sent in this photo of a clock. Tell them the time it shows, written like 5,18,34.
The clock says 8,56,34
